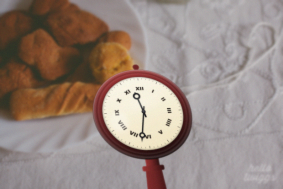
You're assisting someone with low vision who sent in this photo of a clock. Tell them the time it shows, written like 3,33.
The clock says 11,32
